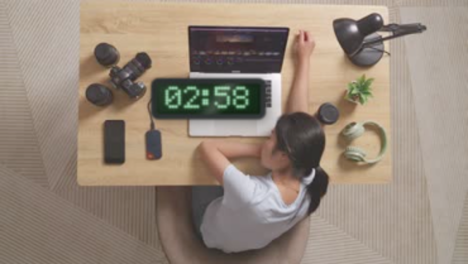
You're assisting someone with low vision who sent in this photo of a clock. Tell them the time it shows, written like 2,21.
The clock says 2,58
